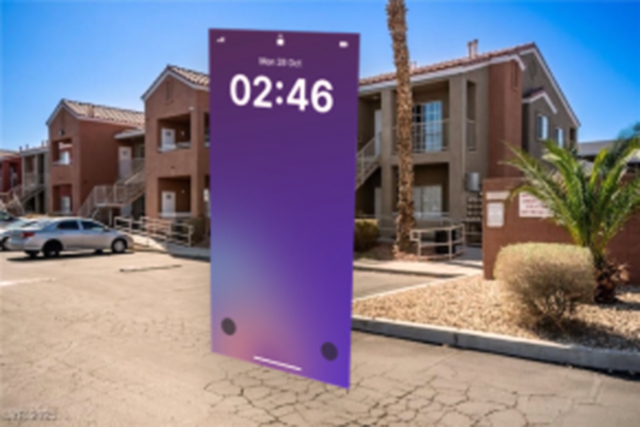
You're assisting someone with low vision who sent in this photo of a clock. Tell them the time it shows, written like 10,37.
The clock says 2,46
